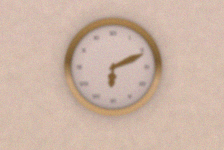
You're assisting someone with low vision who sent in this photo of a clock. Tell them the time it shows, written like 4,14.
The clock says 6,11
